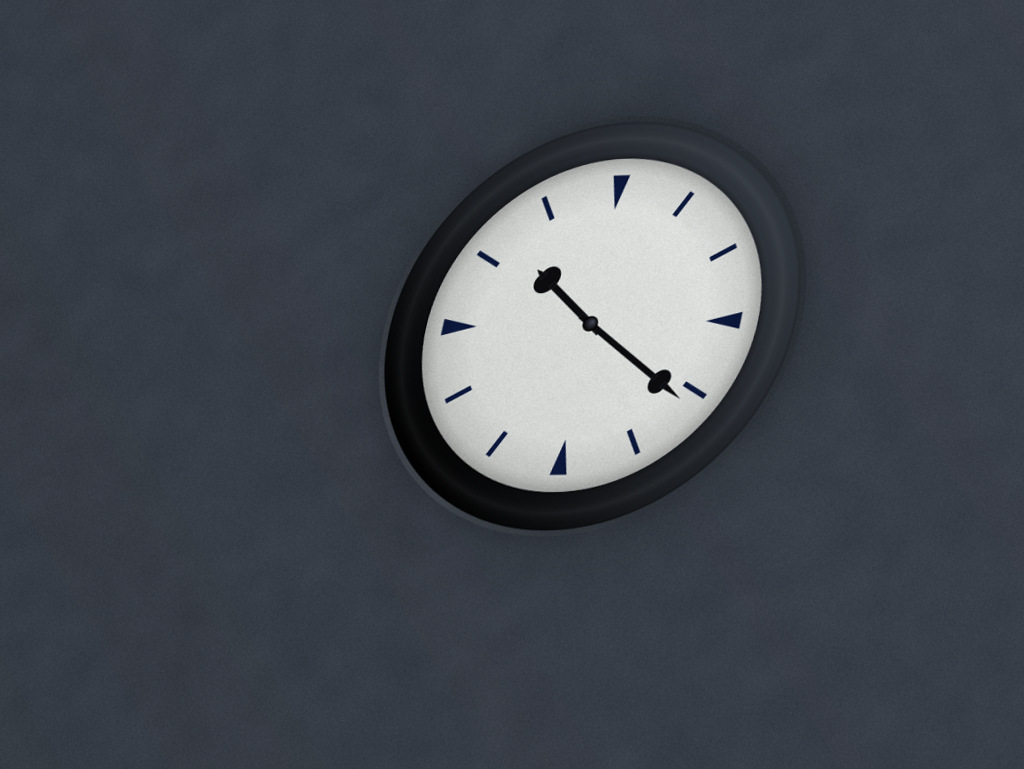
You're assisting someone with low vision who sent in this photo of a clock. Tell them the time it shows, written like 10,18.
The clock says 10,21
